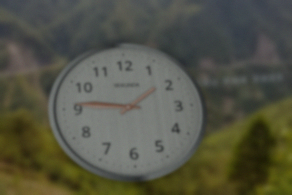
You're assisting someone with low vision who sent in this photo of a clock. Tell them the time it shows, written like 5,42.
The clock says 1,46
